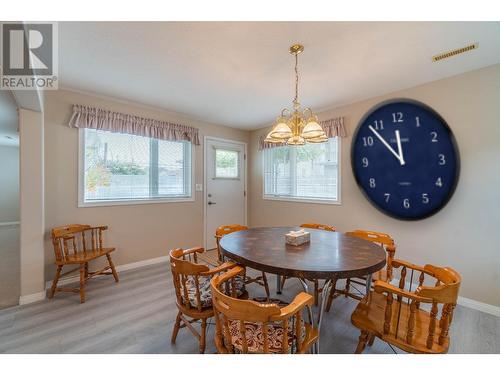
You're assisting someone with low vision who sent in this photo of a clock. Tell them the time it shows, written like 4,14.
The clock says 11,53
